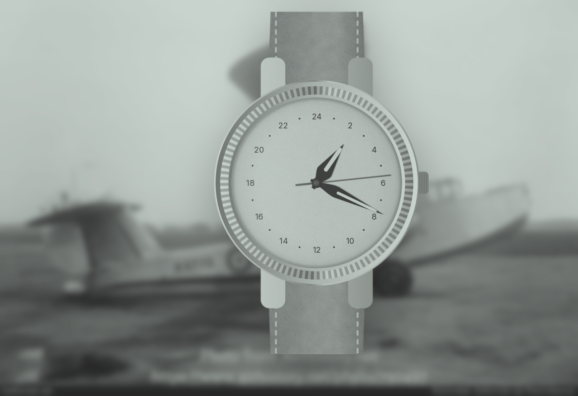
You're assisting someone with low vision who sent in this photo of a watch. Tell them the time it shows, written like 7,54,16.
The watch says 2,19,14
